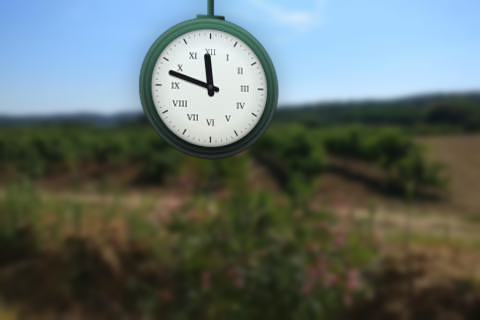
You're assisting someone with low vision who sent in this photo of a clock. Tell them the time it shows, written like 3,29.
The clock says 11,48
